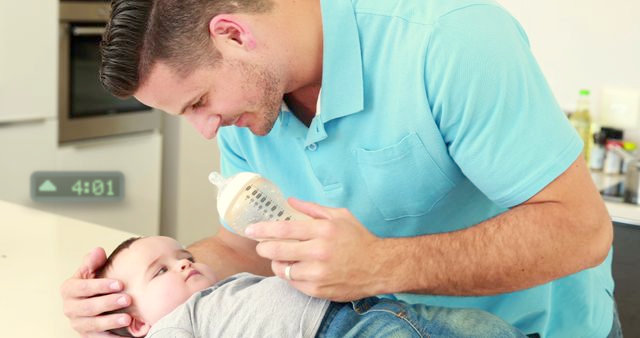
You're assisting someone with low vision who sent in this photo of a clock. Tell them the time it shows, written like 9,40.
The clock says 4,01
